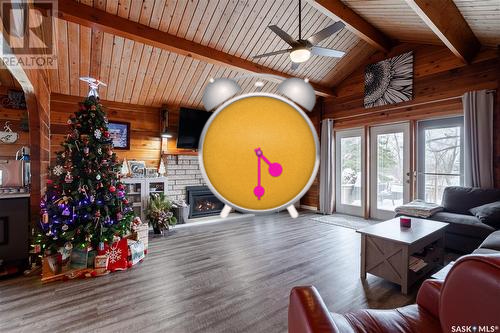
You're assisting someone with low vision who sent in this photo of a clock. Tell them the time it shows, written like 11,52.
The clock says 4,30
